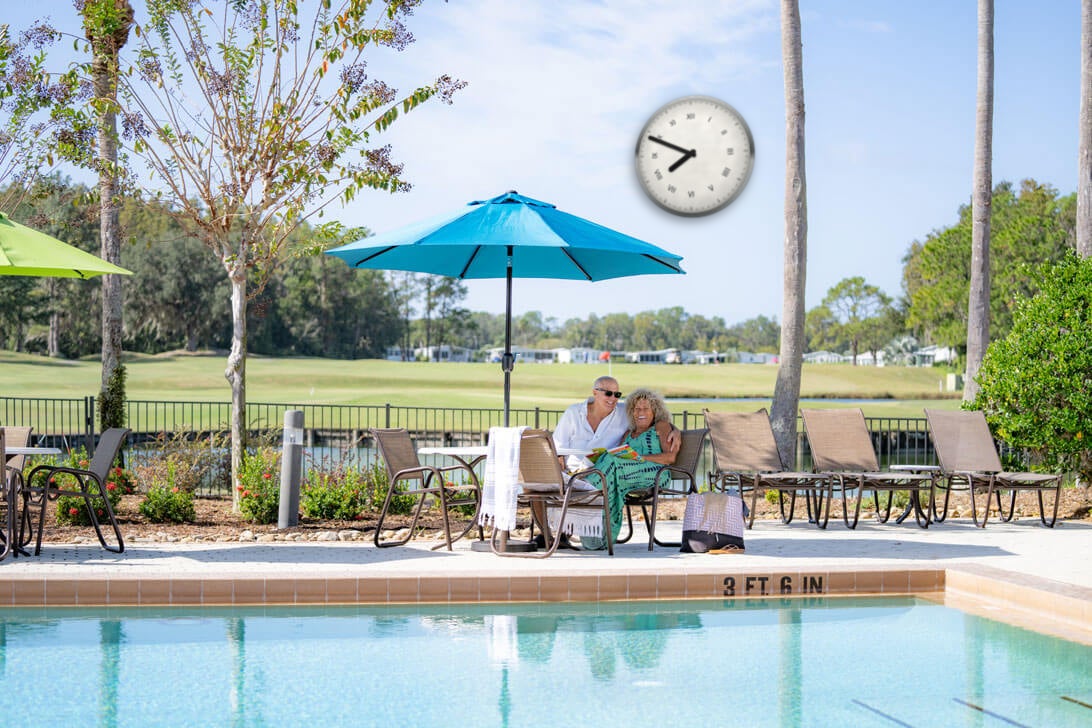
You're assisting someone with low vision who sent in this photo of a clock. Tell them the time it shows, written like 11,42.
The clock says 7,49
